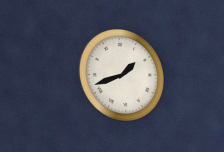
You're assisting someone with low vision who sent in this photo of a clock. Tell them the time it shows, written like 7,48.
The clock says 1,42
